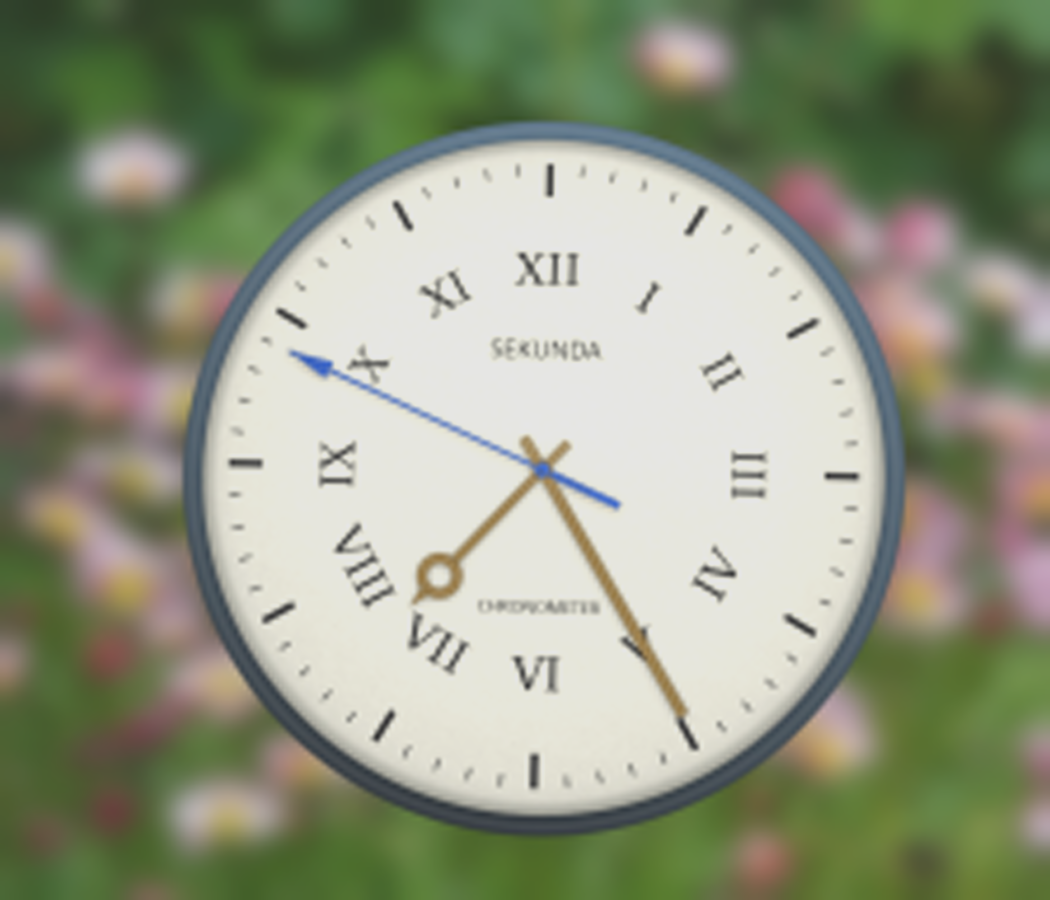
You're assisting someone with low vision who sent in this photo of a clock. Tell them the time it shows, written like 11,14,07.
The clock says 7,24,49
